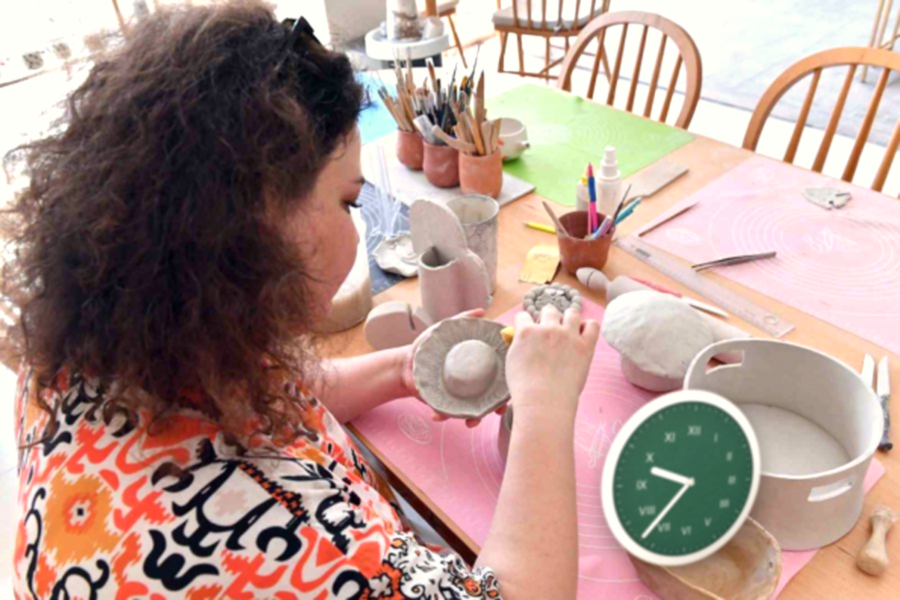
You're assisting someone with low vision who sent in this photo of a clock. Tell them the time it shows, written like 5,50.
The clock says 9,37
